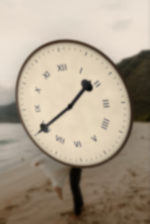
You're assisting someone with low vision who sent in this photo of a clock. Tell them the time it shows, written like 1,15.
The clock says 1,40
